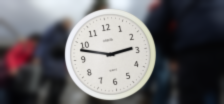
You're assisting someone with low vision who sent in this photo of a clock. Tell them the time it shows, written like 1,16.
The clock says 2,48
